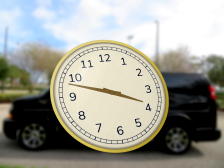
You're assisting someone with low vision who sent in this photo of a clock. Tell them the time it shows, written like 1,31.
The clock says 3,48
